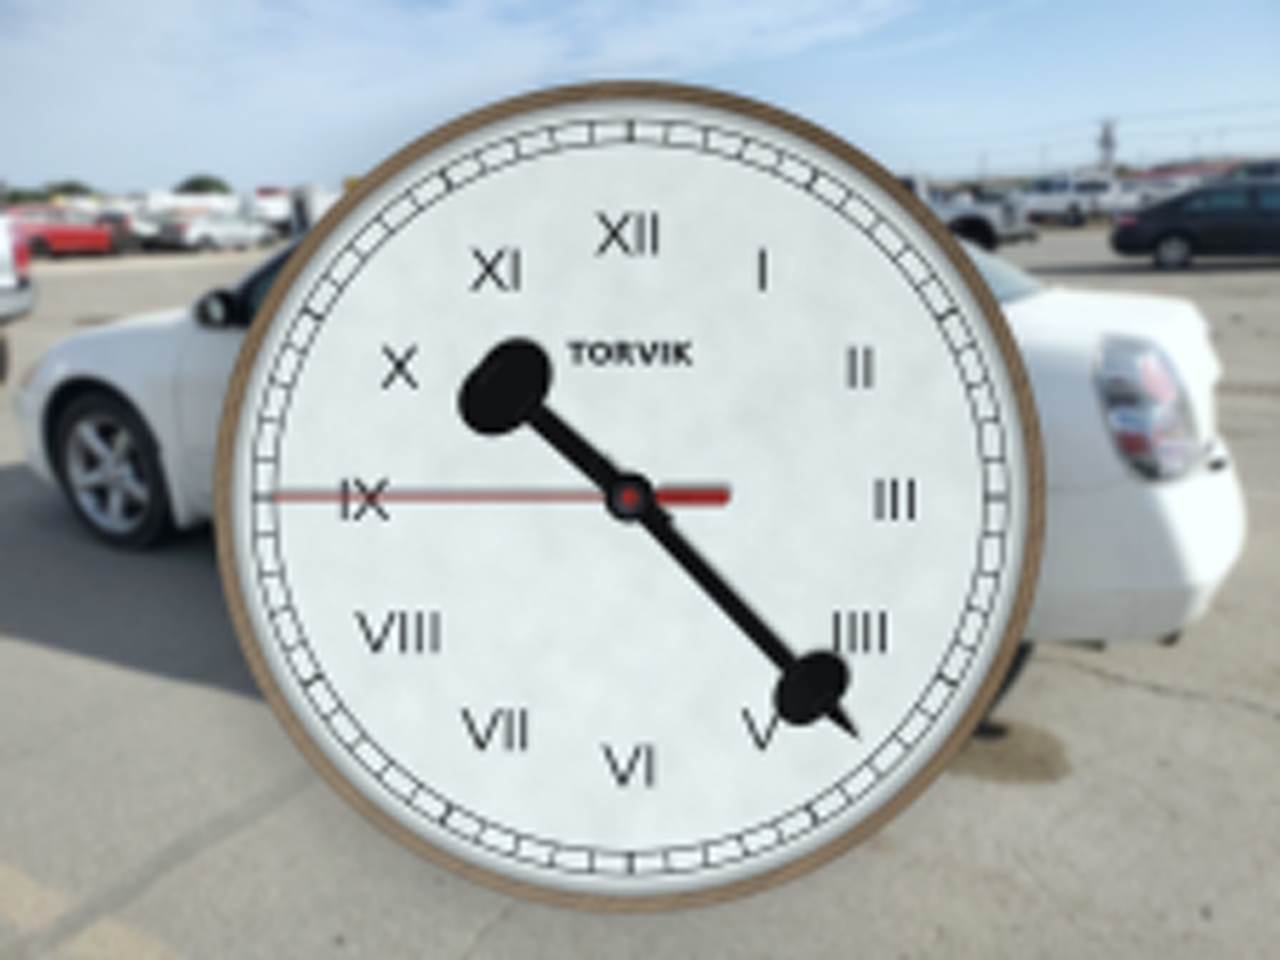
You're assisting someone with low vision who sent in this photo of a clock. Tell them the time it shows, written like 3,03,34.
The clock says 10,22,45
